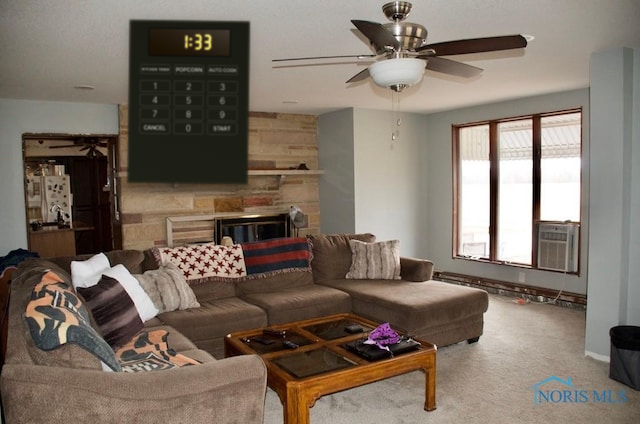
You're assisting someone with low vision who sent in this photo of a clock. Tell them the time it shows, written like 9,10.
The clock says 1,33
